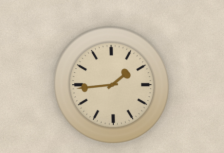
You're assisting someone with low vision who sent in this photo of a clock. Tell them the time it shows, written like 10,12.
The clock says 1,44
